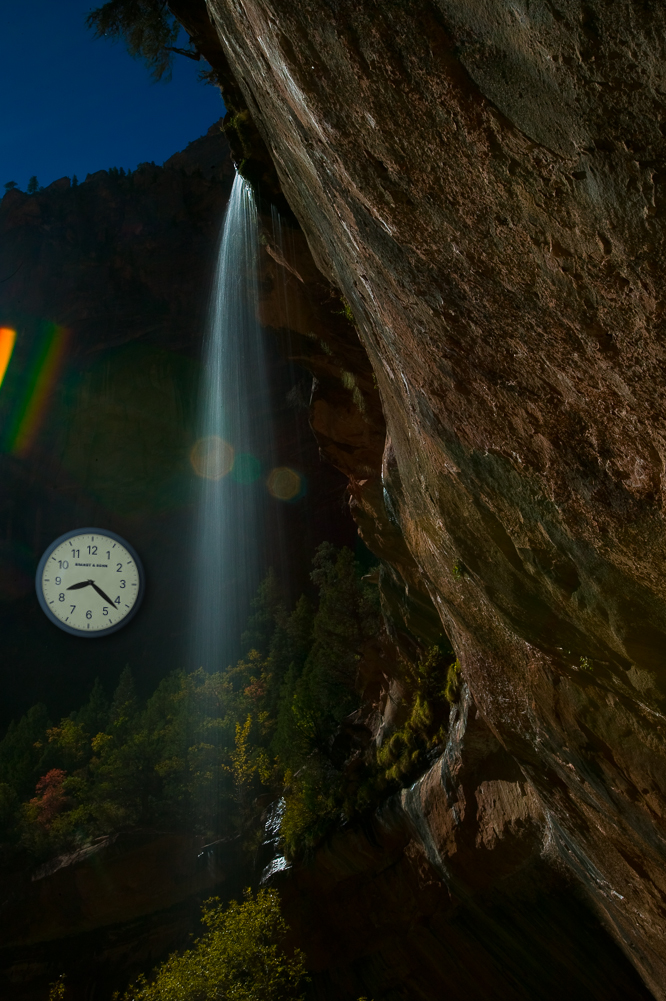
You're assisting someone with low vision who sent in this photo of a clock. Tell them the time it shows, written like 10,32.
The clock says 8,22
